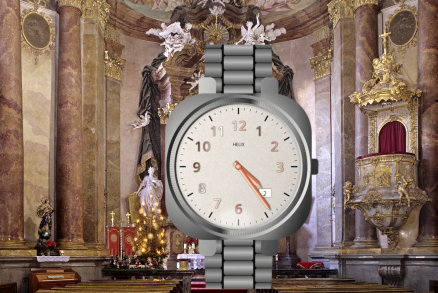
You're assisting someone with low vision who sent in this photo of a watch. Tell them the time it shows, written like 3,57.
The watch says 4,24
